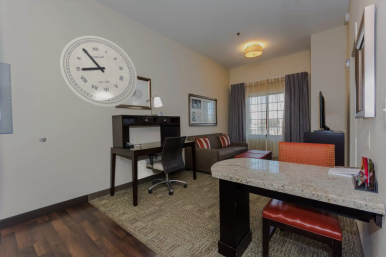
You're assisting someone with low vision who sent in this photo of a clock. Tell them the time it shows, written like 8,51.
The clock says 8,55
